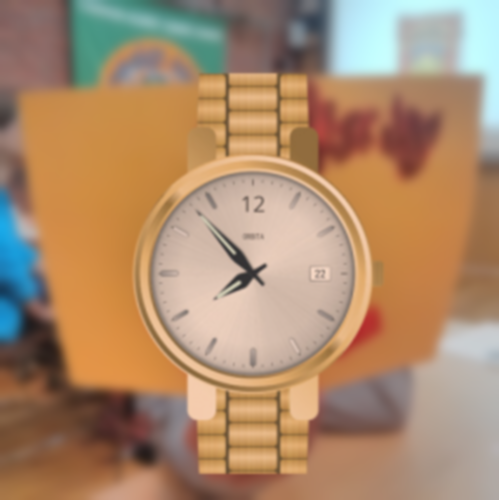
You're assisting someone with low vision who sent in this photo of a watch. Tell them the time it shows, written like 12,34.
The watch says 7,53
